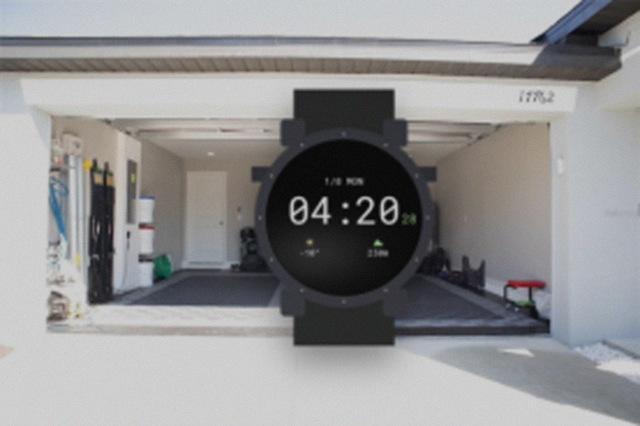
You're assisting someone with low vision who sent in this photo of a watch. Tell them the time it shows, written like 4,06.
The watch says 4,20
